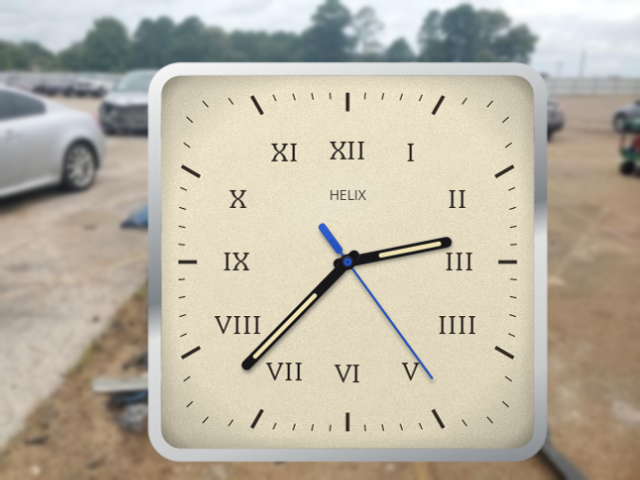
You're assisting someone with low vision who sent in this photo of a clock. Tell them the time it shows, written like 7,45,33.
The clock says 2,37,24
